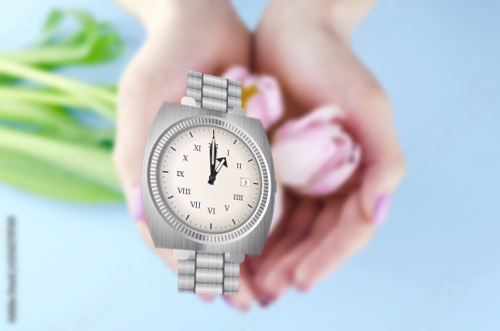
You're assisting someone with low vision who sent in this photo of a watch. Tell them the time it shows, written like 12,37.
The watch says 1,00
